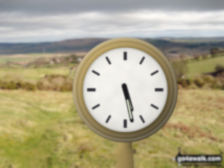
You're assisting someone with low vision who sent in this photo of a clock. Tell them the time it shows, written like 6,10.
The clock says 5,28
